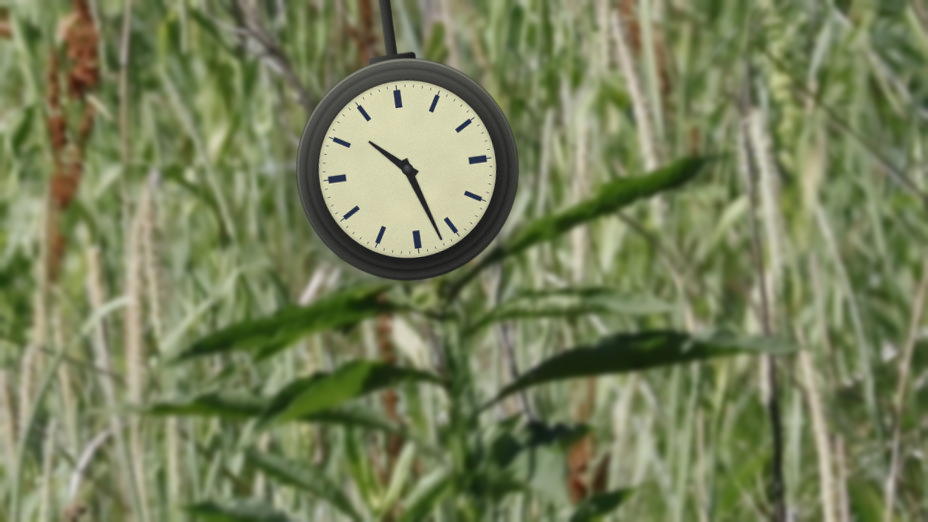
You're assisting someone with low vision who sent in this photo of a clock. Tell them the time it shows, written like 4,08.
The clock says 10,27
